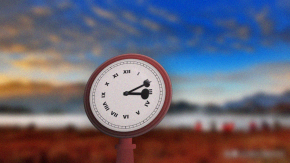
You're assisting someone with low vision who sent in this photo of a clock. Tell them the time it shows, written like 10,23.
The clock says 3,11
